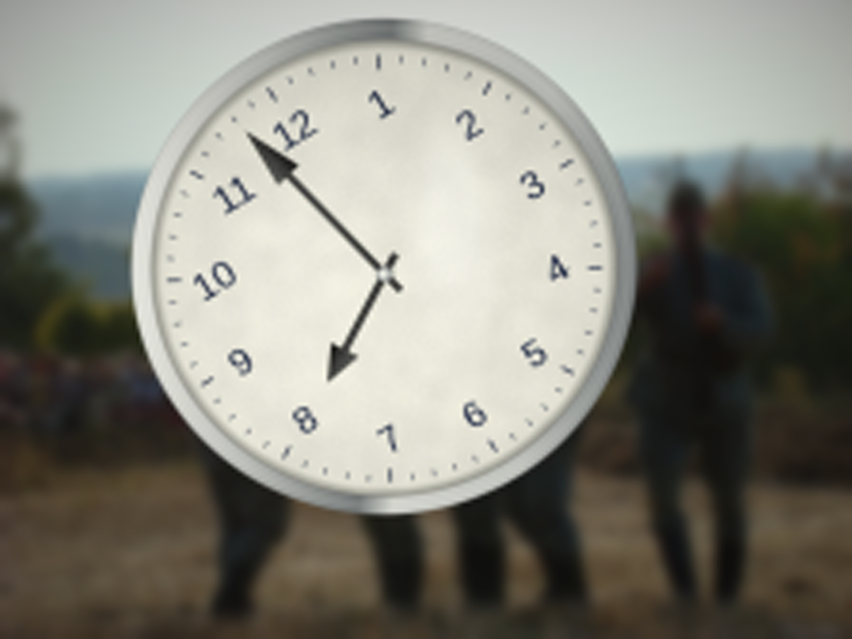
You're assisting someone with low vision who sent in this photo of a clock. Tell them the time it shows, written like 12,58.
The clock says 7,58
